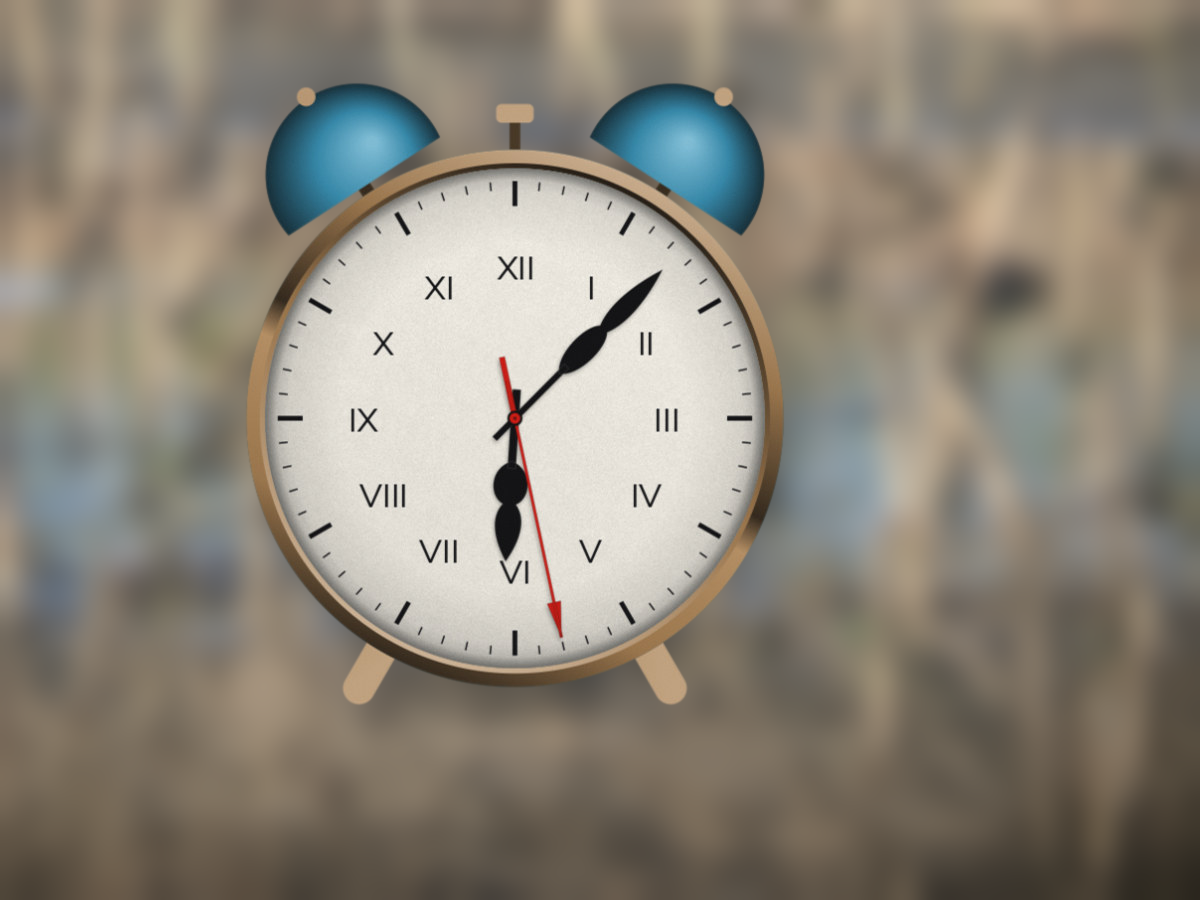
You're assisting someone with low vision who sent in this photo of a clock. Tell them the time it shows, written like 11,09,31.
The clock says 6,07,28
